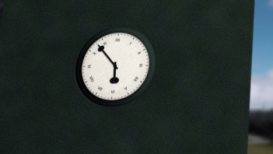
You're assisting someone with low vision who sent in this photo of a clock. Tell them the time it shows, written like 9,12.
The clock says 5,53
